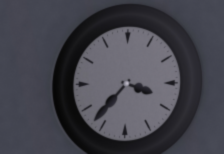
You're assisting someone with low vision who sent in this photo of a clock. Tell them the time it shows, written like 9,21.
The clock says 3,37
